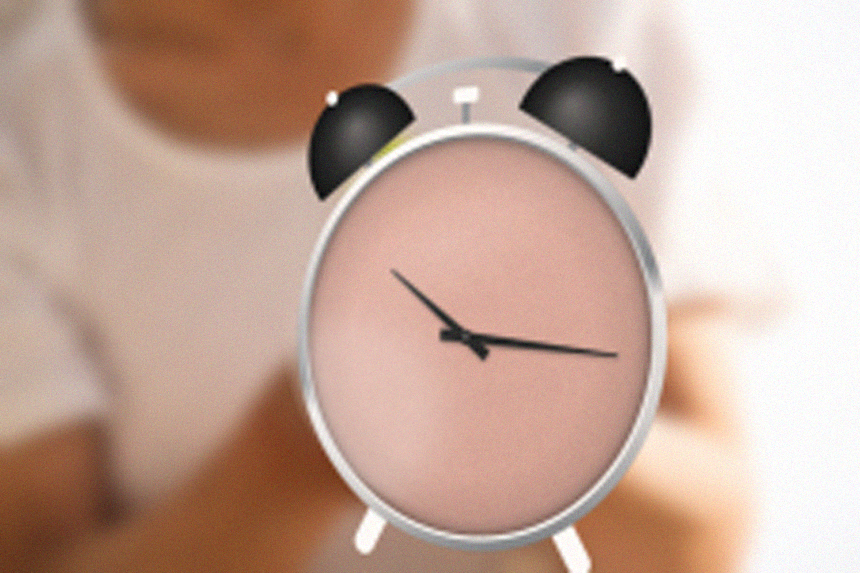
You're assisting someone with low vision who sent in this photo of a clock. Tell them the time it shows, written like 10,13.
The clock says 10,16
